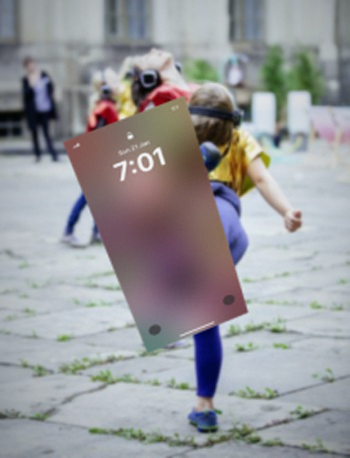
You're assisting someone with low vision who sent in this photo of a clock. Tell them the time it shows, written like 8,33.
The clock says 7,01
